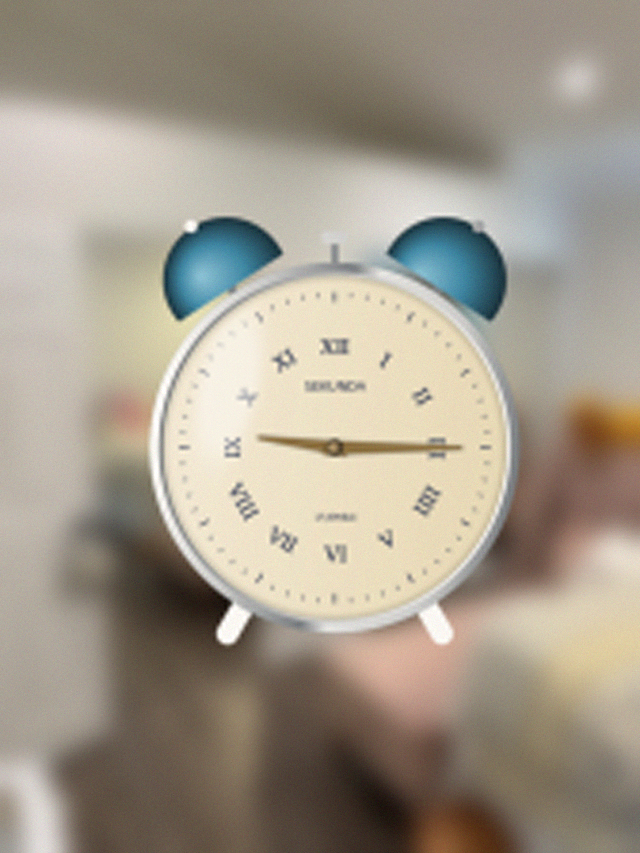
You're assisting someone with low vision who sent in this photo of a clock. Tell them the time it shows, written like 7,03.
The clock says 9,15
